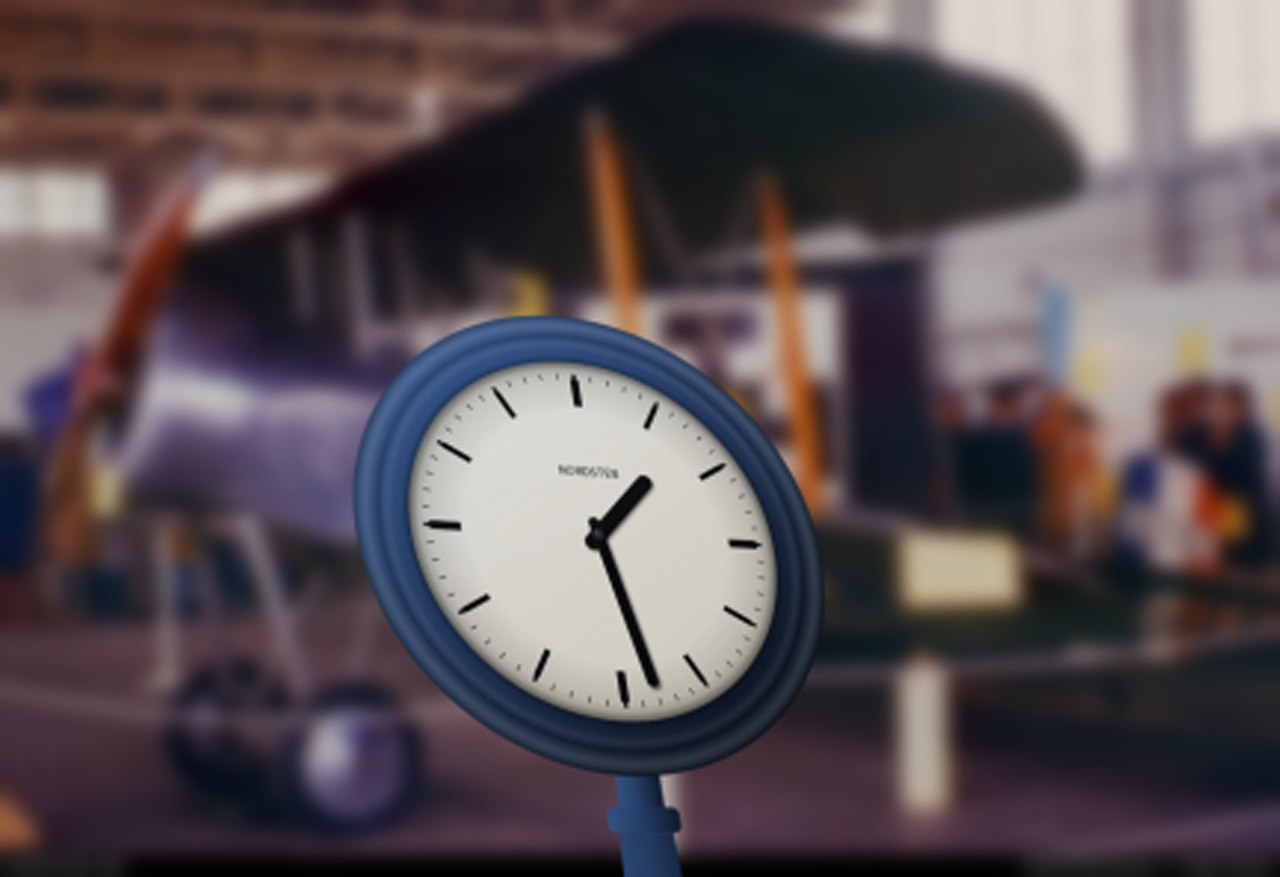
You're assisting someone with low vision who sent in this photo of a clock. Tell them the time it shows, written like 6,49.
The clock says 1,28
